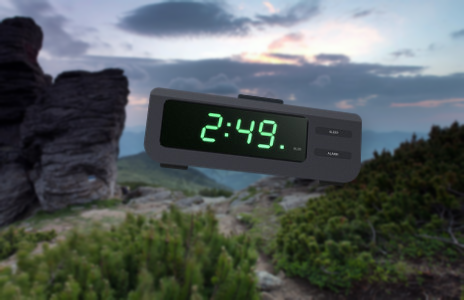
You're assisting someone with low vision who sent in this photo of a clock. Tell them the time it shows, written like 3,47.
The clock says 2,49
